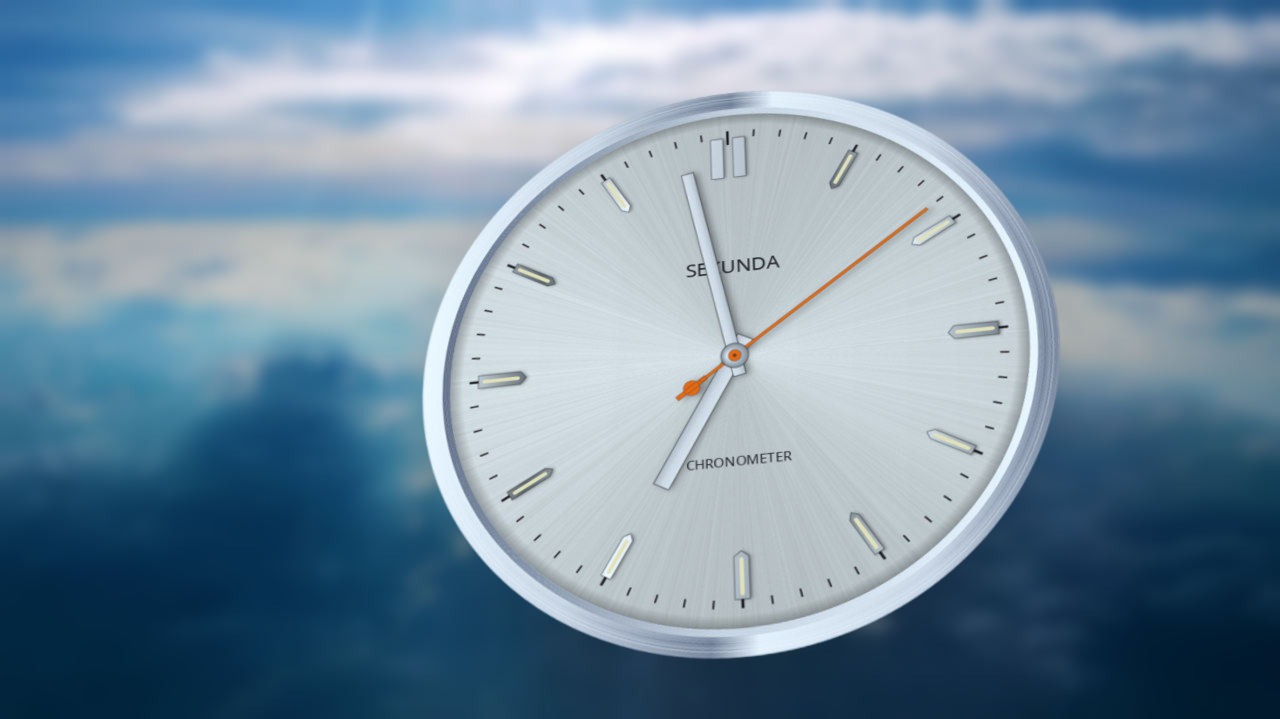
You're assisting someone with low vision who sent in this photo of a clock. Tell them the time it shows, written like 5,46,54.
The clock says 6,58,09
